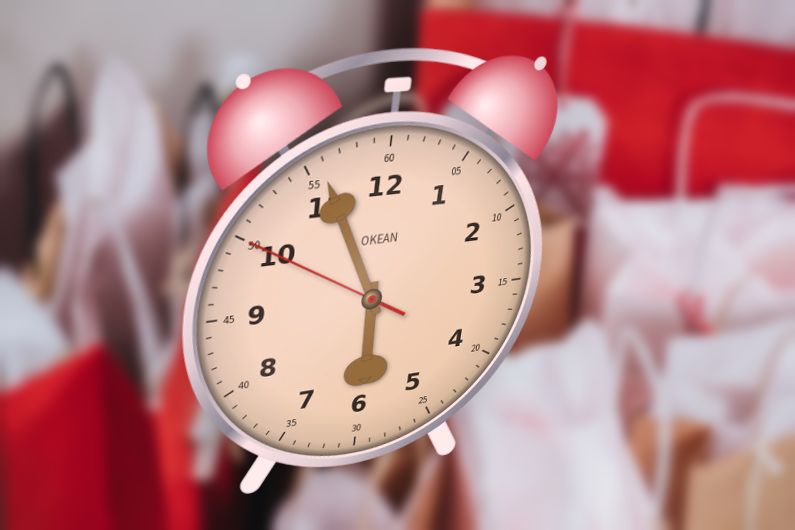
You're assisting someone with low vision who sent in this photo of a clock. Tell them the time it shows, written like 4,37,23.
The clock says 5,55,50
